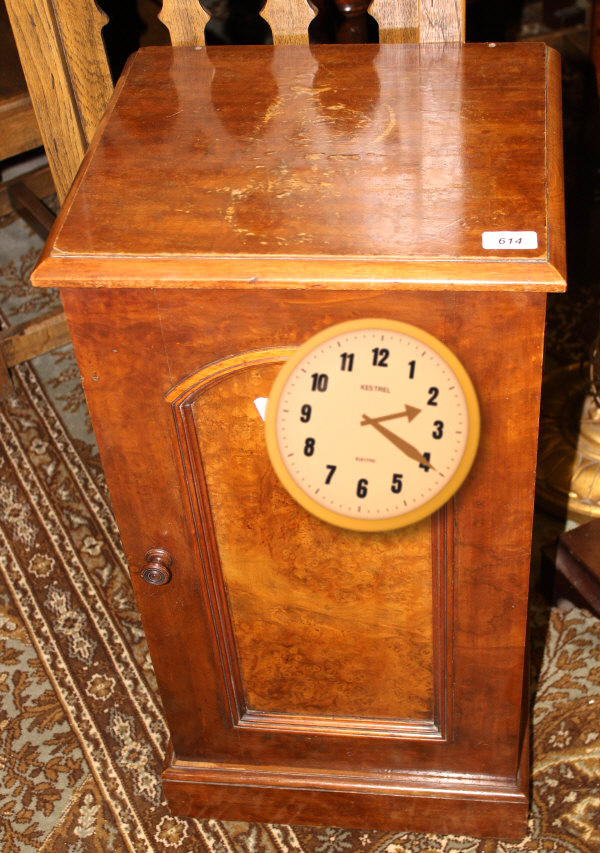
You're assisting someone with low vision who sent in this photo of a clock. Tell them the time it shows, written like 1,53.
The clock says 2,20
